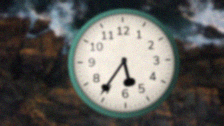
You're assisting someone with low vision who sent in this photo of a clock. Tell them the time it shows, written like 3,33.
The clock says 5,36
